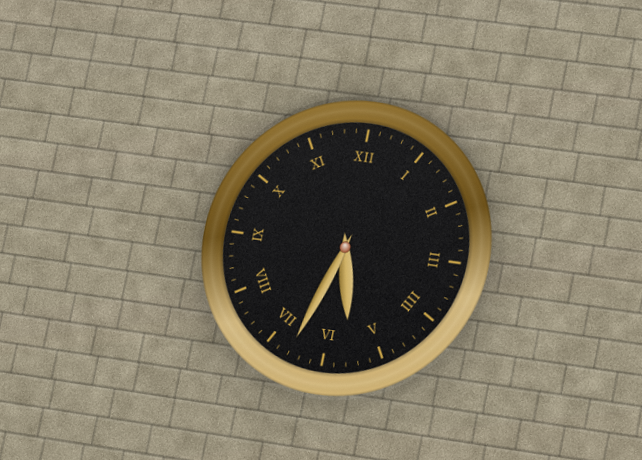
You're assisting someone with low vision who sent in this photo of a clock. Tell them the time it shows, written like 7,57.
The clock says 5,33
